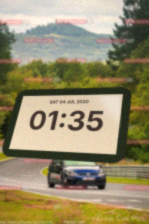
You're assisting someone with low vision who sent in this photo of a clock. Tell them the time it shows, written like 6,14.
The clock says 1,35
